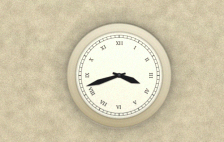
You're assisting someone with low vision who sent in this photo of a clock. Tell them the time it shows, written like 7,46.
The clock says 3,42
